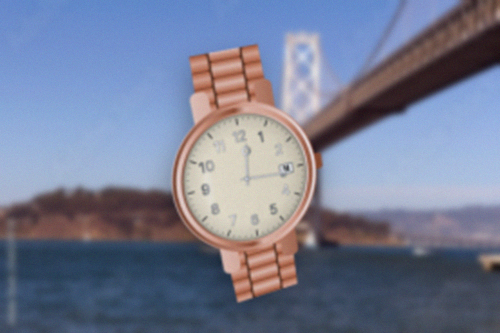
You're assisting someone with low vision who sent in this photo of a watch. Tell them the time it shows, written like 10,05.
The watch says 12,16
